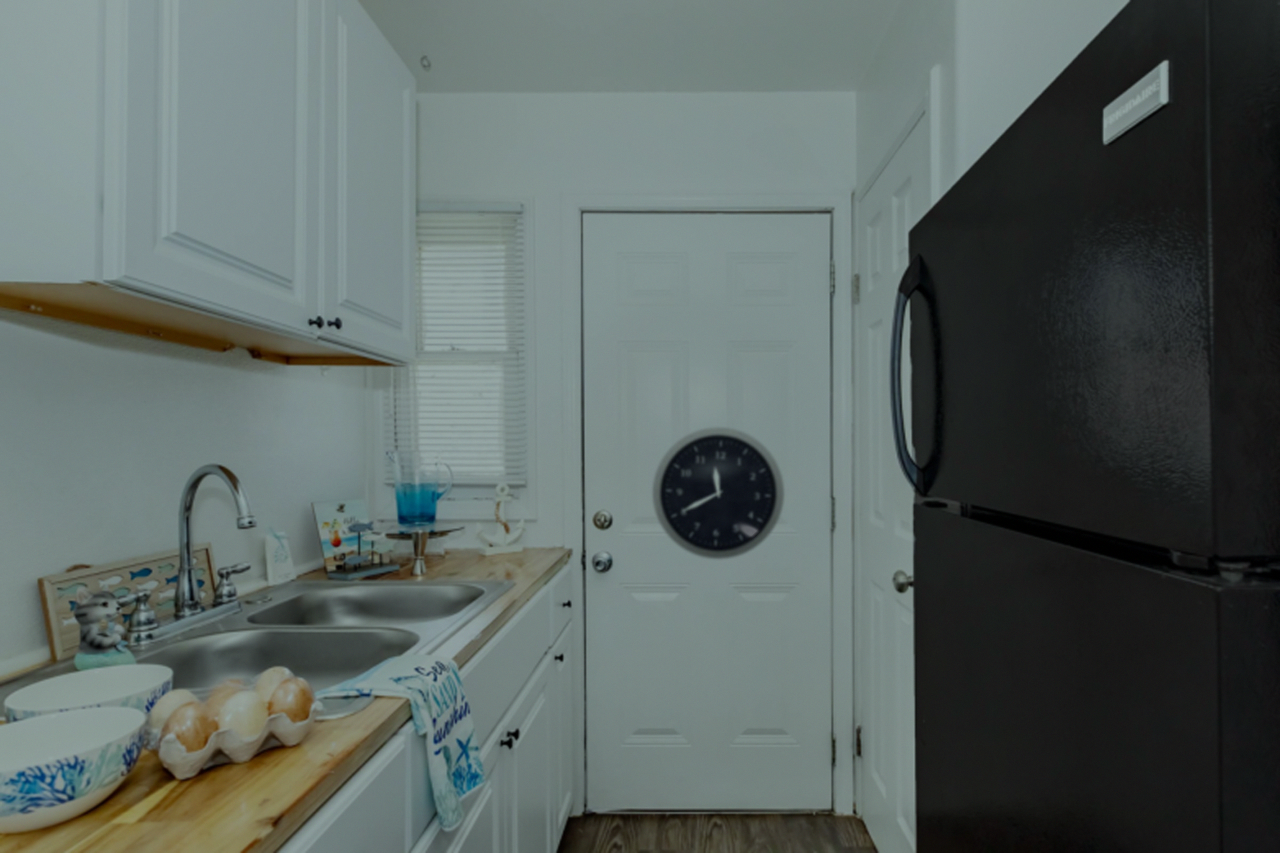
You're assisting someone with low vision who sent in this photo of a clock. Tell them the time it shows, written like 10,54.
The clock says 11,40
